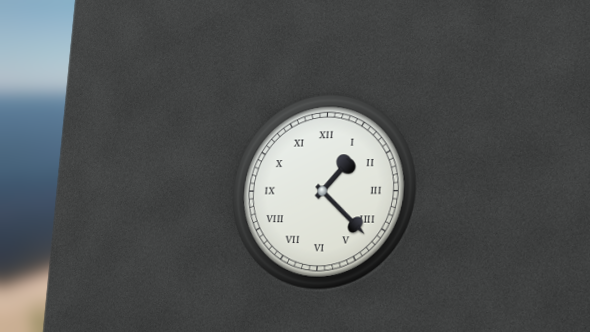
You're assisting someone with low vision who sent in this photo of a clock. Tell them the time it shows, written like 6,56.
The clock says 1,22
